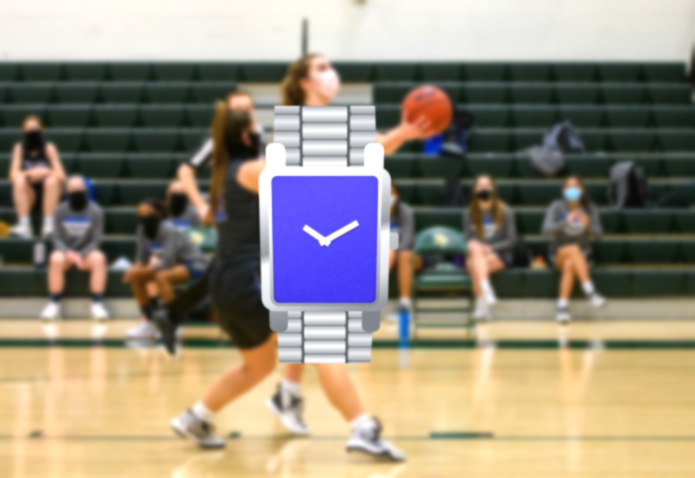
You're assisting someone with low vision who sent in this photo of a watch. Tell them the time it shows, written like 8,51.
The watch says 10,10
